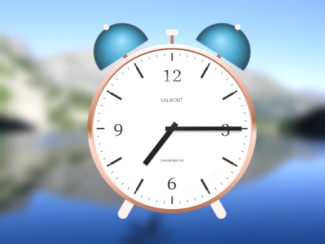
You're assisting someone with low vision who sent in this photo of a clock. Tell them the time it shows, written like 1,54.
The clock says 7,15
